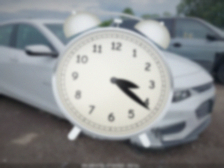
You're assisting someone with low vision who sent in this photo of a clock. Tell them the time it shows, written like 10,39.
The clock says 3,21
